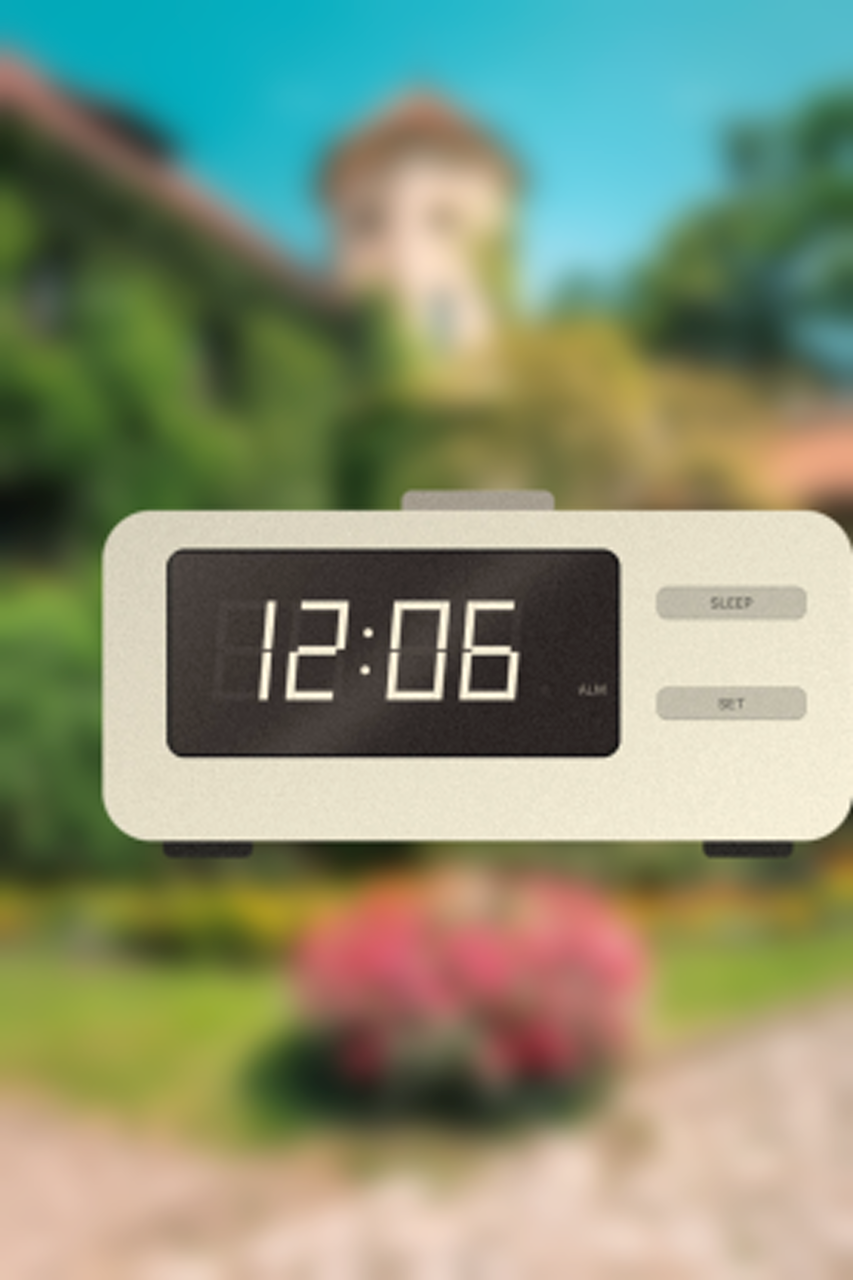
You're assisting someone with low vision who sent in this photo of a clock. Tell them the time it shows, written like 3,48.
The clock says 12,06
